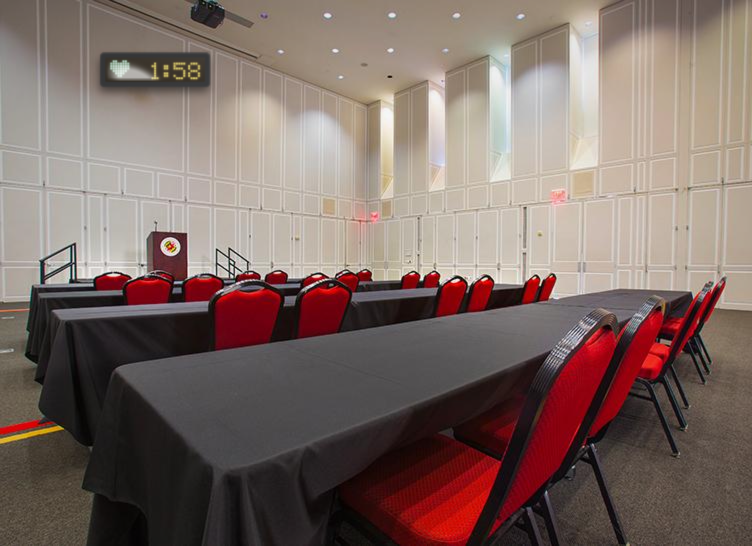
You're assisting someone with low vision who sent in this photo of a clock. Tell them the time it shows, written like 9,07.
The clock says 1,58
